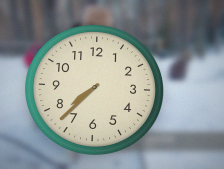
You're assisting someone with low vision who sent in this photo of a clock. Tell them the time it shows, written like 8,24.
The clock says 7,37
